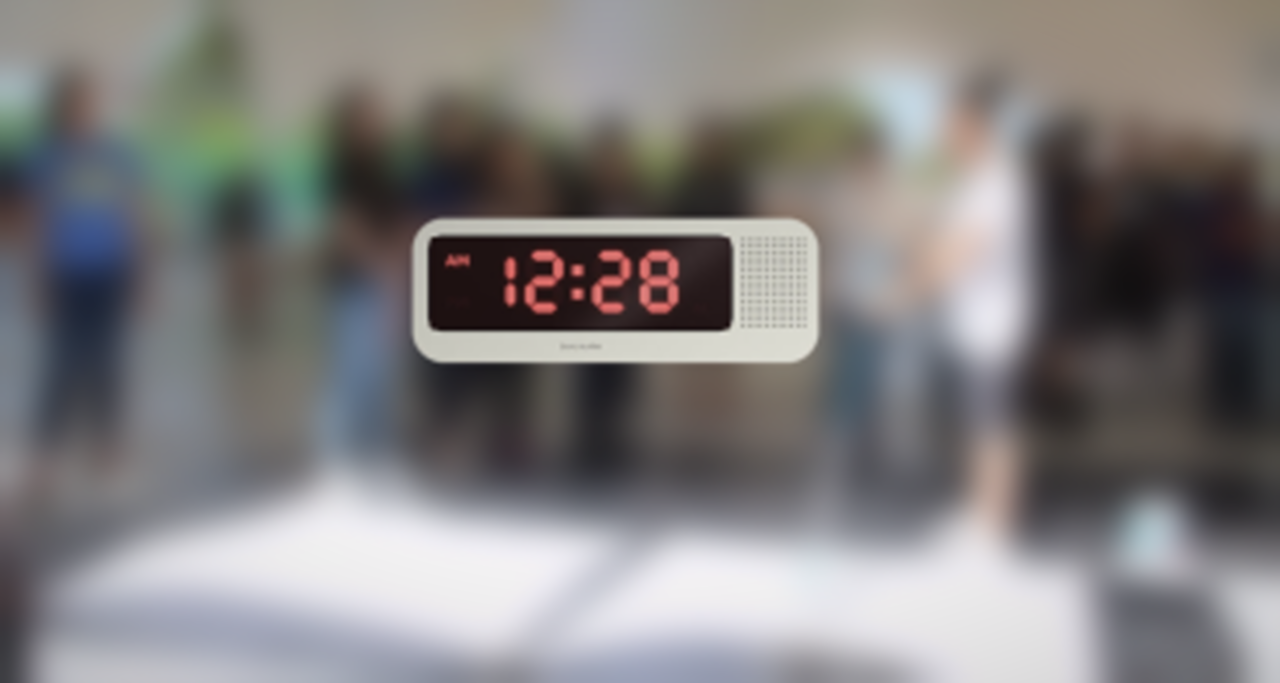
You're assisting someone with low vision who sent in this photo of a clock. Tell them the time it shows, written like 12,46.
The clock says 12,28
